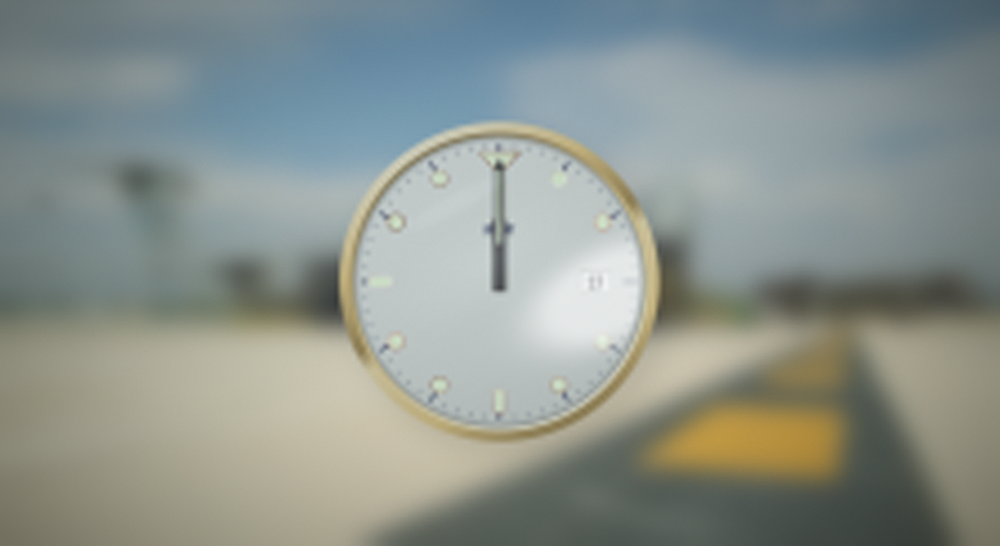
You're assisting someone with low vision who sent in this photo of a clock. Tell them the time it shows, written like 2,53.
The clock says 12,00
